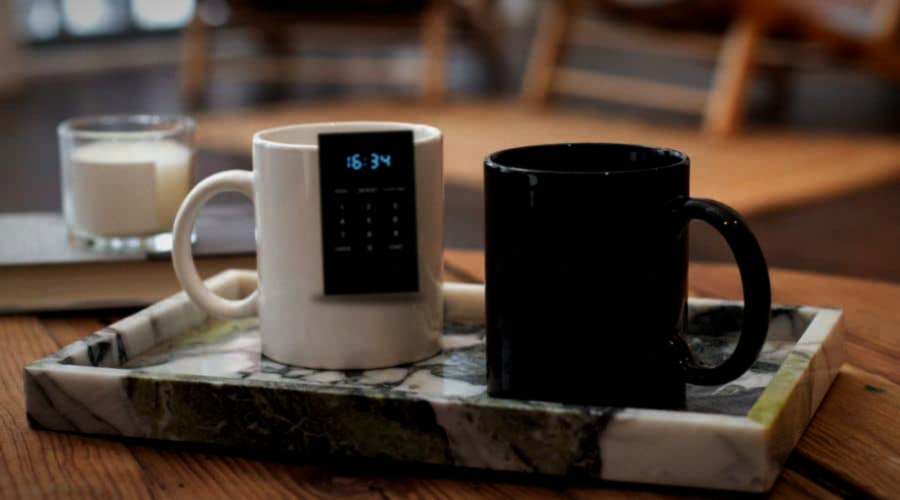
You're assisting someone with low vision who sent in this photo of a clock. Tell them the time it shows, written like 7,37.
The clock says 16,34
